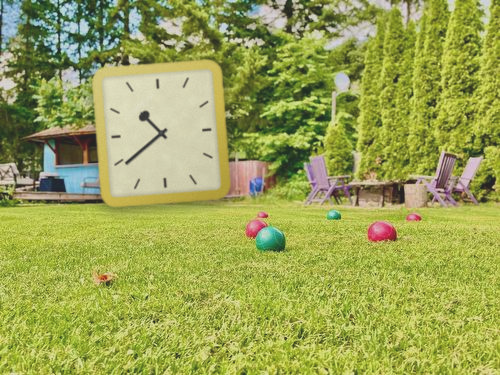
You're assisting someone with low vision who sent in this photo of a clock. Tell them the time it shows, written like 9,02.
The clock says 10,39
